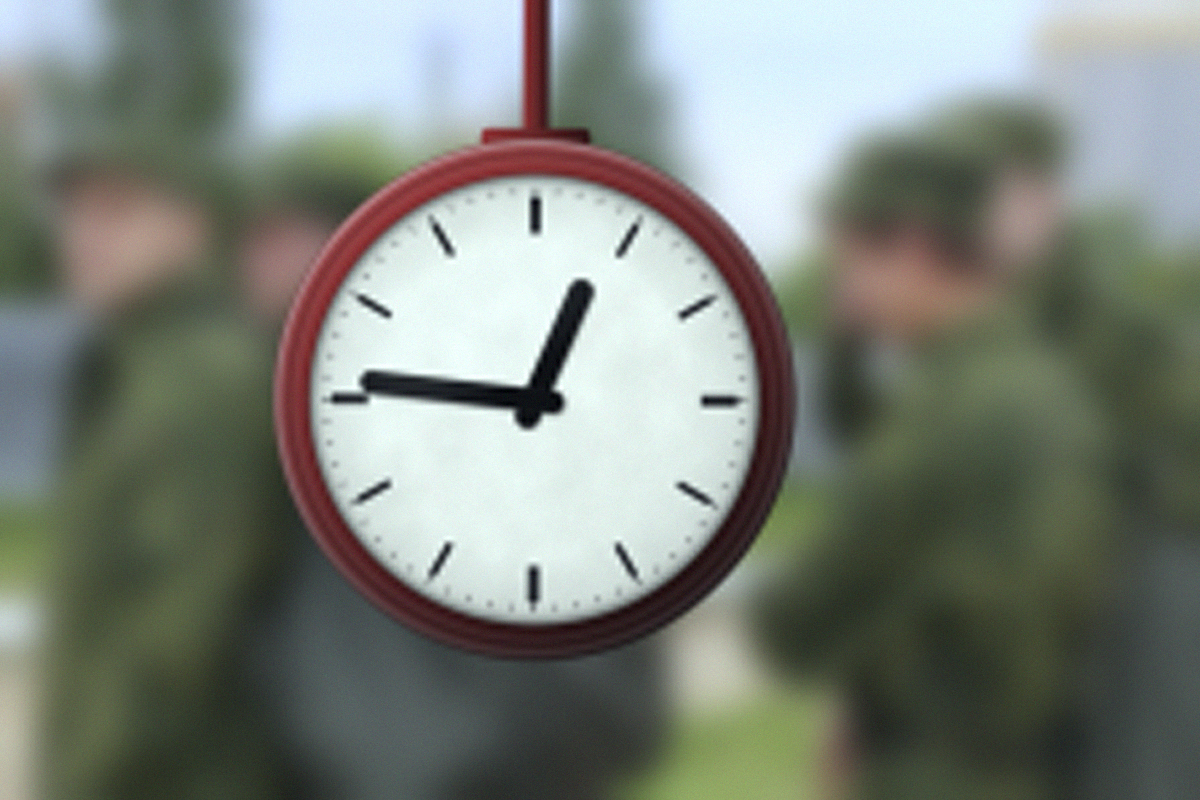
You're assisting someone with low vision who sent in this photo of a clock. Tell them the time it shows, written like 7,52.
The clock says 12,46
